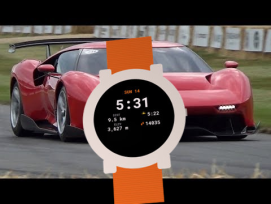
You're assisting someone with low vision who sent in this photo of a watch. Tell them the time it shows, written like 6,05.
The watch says 5,31
